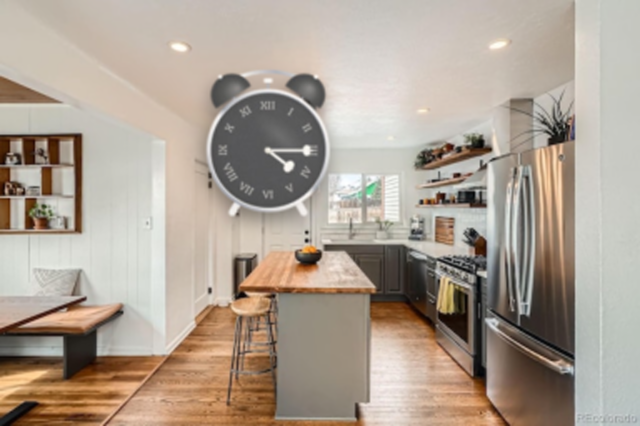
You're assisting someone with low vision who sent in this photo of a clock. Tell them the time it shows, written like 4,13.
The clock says 4,15
